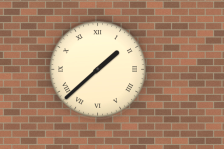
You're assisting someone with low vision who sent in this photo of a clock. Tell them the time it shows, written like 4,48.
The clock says 1,38
